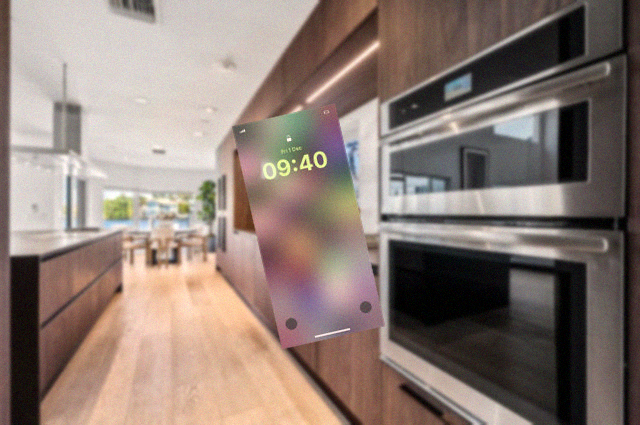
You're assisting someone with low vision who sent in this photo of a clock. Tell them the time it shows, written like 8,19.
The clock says 9,40
